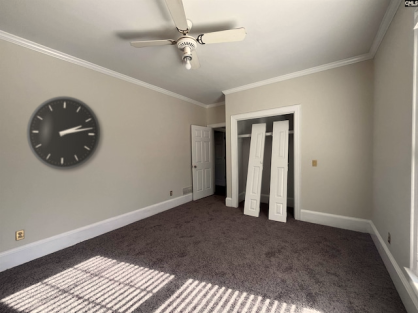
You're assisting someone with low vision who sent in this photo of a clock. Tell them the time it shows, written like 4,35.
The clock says 2,13
